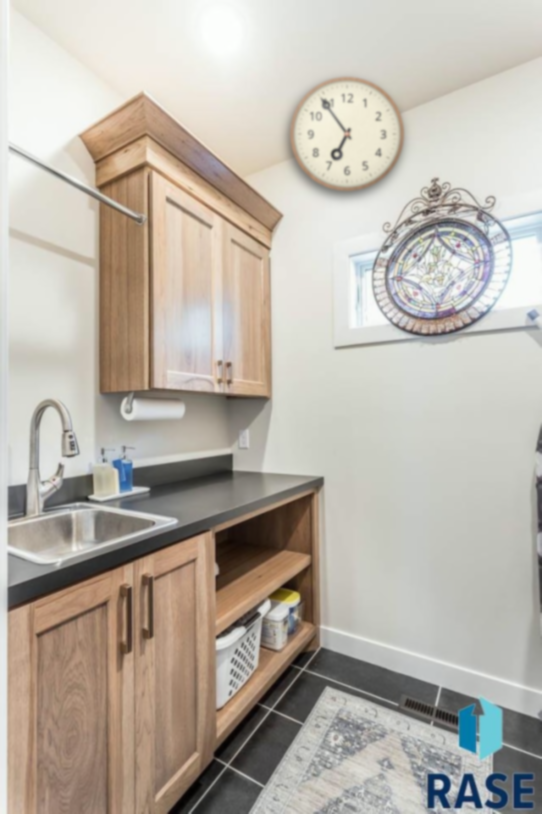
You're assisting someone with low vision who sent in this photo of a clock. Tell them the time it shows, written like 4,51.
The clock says 6,54
